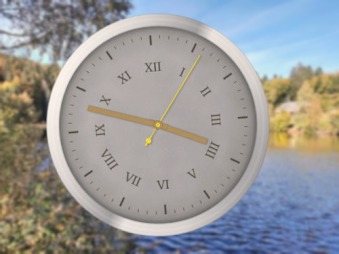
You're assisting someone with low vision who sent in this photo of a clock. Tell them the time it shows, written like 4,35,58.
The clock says 3,48,06
